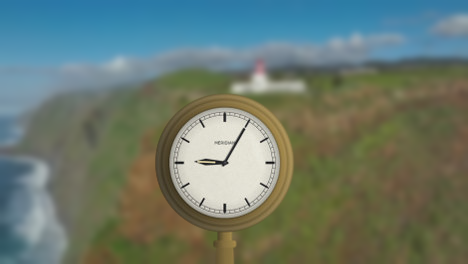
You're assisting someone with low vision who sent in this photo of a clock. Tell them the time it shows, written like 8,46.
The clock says 9,05
